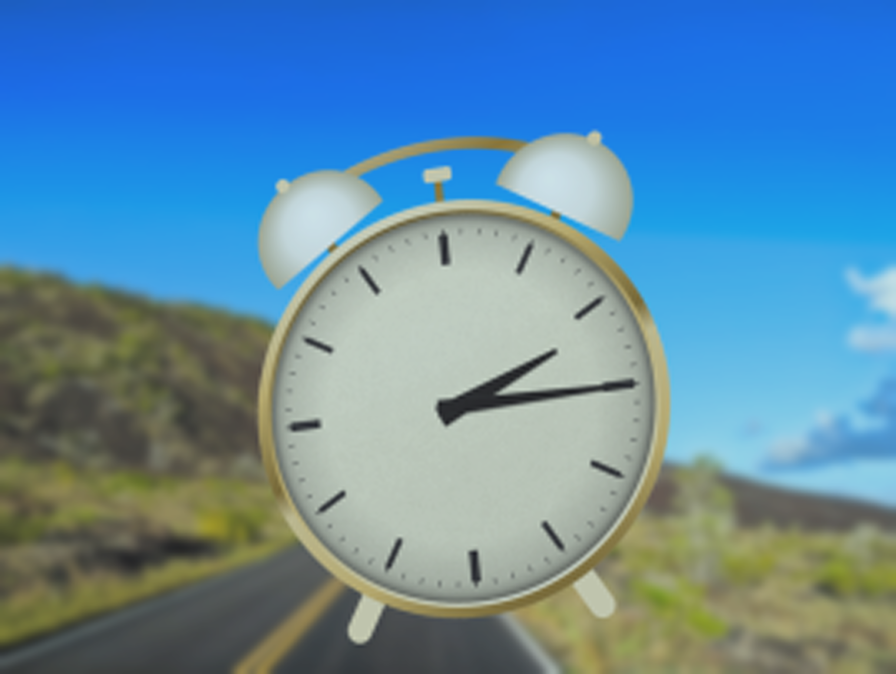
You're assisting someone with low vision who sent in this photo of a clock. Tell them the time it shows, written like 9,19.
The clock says 2,15
